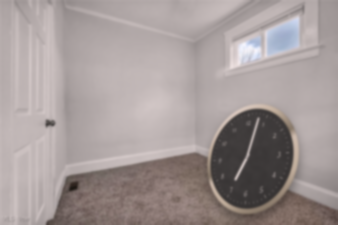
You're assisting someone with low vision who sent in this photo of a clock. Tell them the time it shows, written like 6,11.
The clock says 7,03
